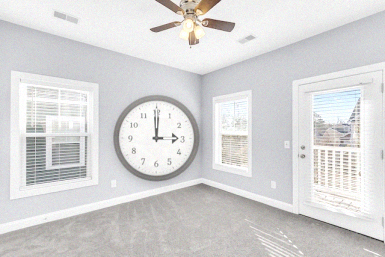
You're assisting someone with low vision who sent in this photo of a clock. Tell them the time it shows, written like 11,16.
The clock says 3,00
